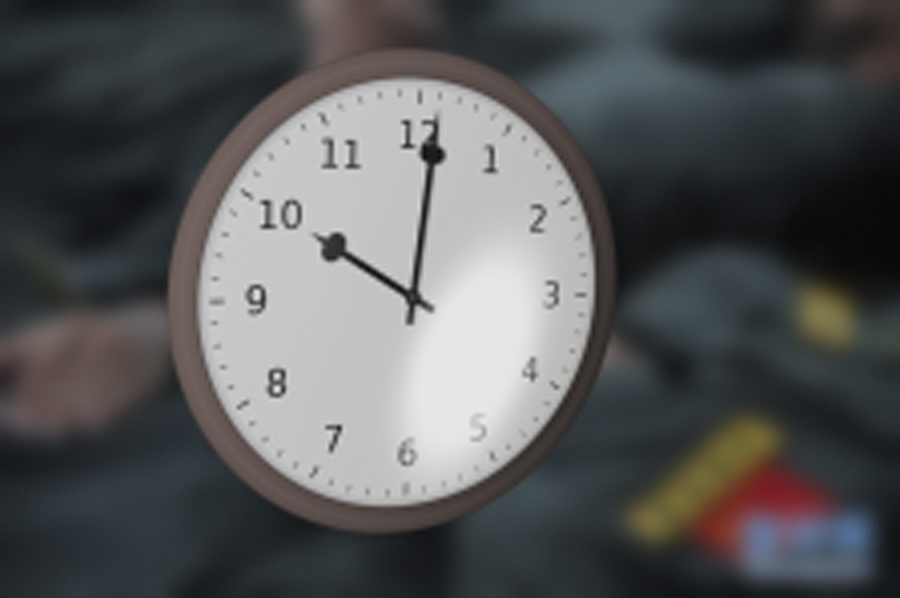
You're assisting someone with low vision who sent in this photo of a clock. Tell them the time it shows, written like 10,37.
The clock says 10,01
